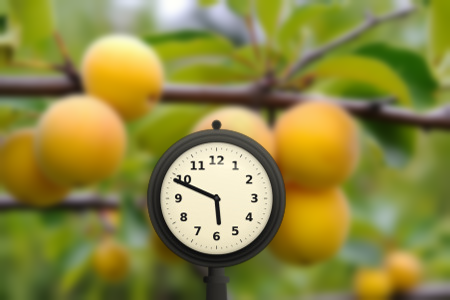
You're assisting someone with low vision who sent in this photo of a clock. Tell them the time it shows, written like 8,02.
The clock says 5,49
